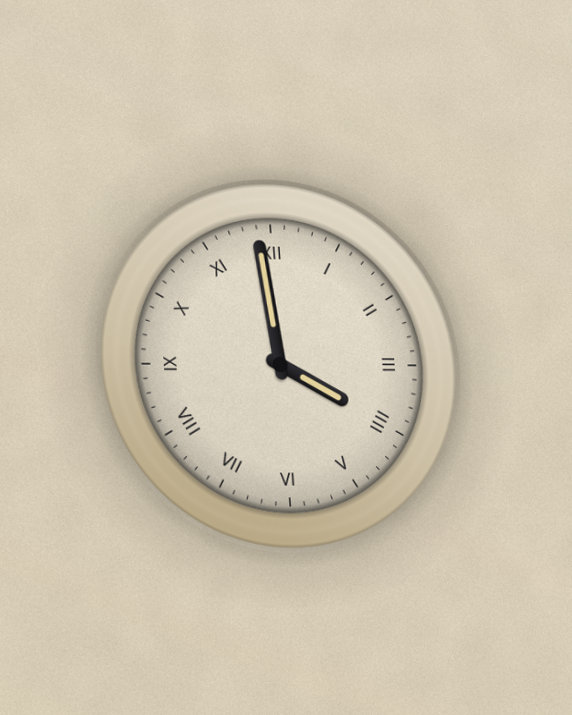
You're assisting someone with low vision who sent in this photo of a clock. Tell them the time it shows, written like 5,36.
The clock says 3,59
